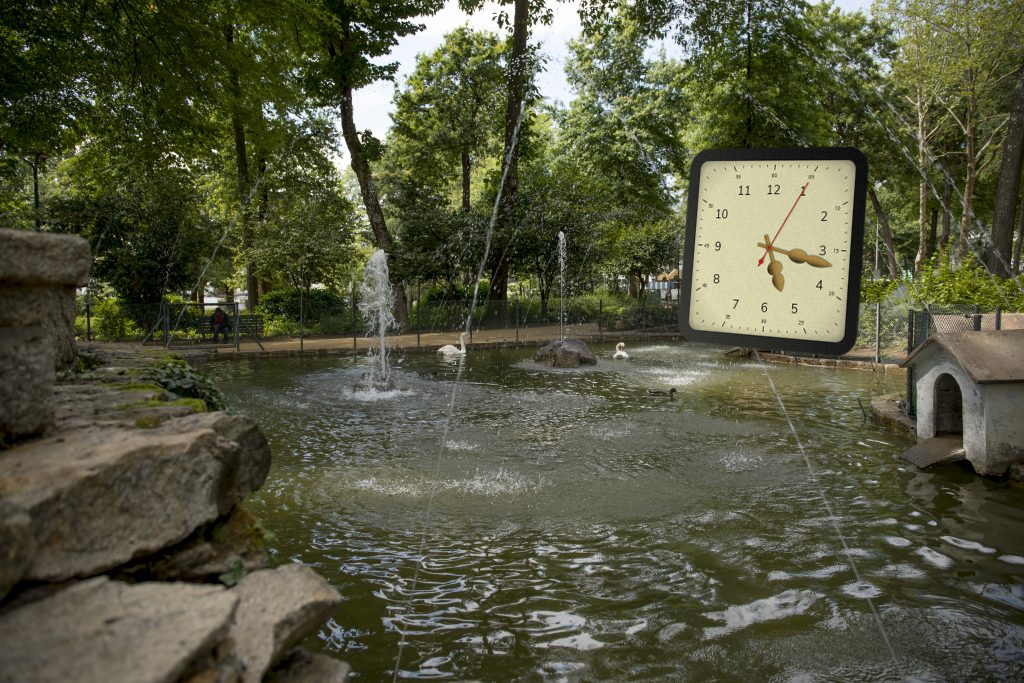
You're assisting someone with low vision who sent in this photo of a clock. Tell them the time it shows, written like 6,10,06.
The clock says 5,17,05
